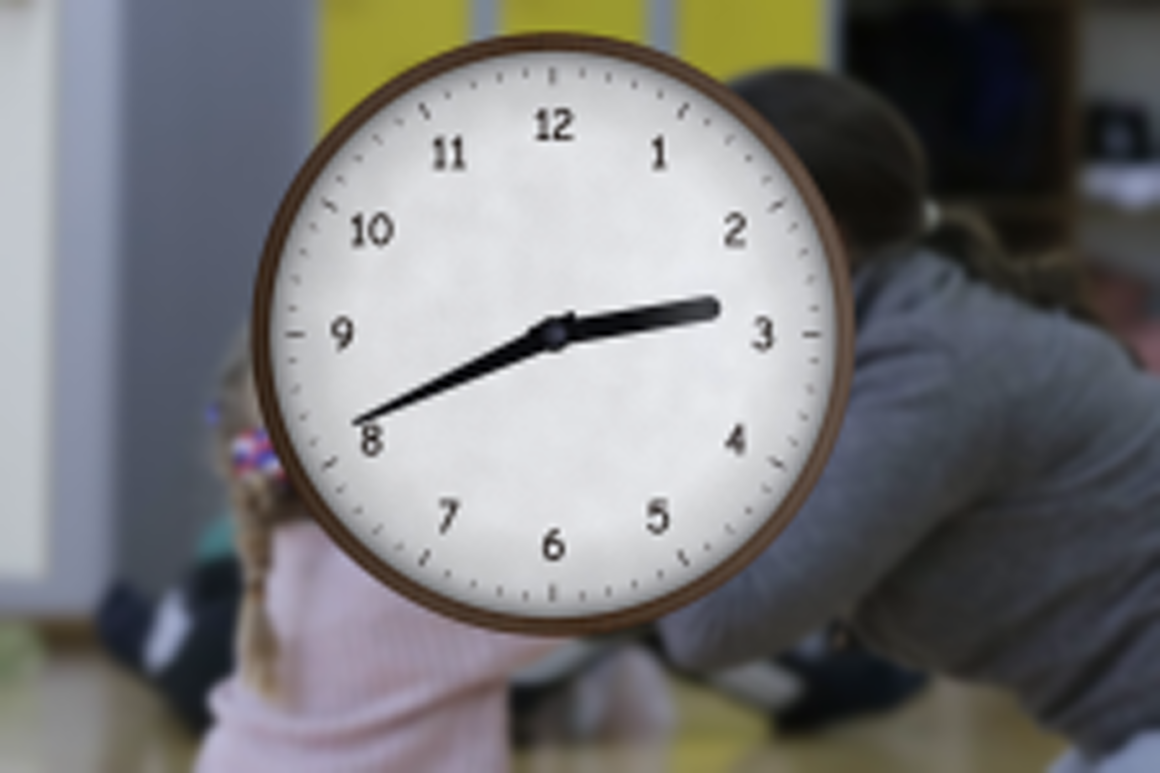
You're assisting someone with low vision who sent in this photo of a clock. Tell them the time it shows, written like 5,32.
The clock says 2,41
